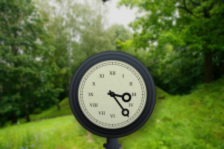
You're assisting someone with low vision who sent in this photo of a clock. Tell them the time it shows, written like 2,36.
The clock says 3,24
